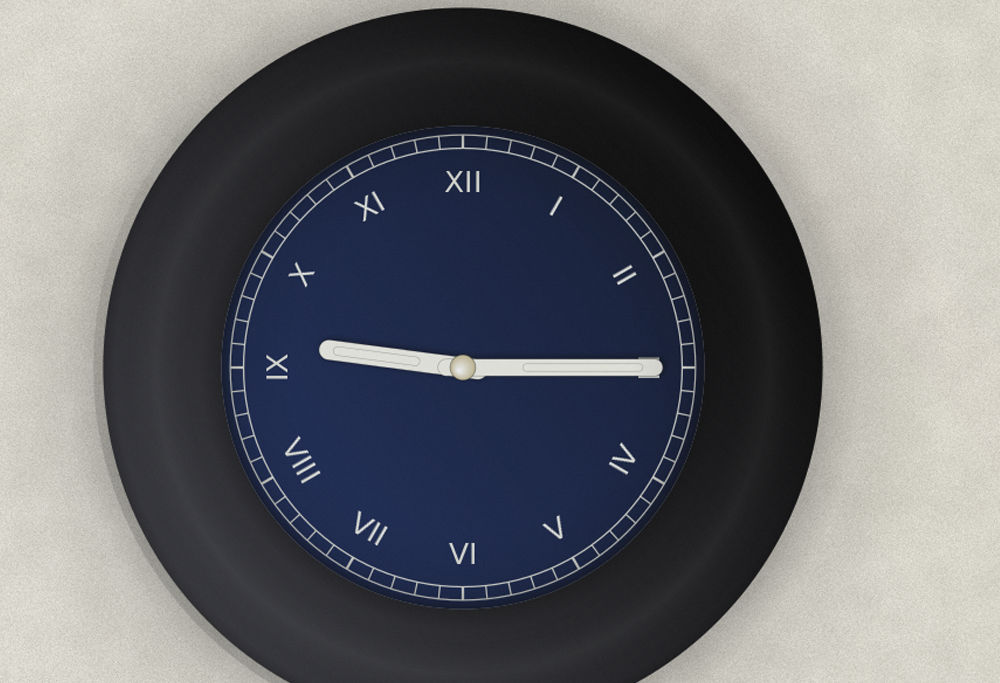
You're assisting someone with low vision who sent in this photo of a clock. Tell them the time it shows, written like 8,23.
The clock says 9,15
